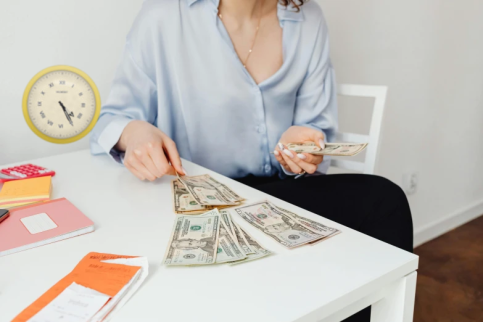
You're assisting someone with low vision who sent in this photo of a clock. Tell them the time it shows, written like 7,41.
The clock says 4,25
